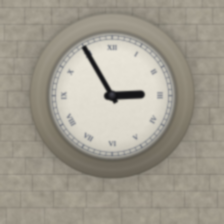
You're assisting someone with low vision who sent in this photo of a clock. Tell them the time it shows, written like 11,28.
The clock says 2,55
